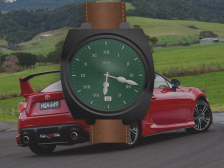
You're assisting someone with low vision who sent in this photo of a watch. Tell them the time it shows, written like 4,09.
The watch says 6,18
